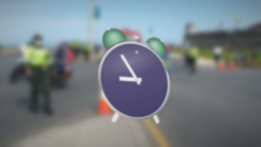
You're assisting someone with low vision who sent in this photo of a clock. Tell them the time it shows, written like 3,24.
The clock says 8,54
